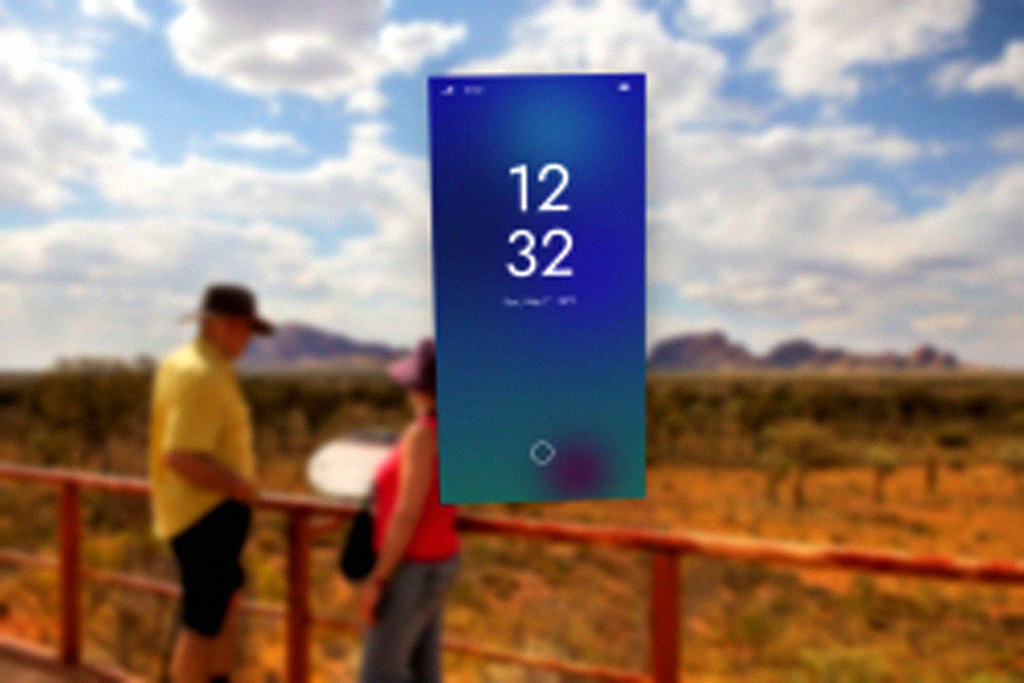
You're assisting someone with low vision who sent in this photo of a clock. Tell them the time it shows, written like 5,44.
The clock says 12,32
